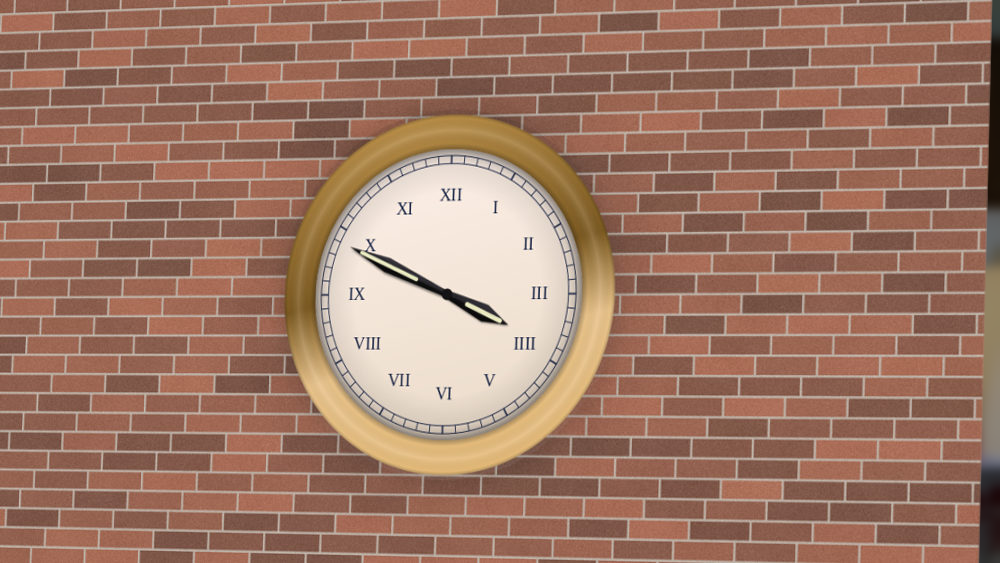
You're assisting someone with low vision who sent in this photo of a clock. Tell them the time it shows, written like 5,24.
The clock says 3,49
